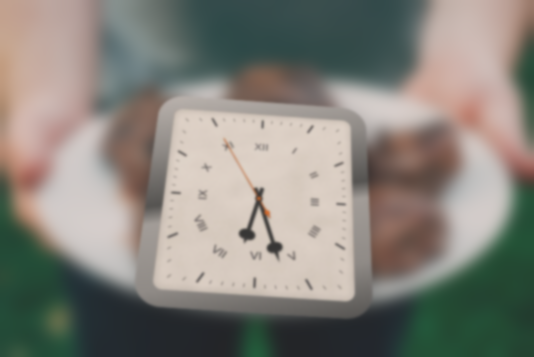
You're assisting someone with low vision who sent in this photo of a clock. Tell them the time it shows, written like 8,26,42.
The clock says 6,26,55
